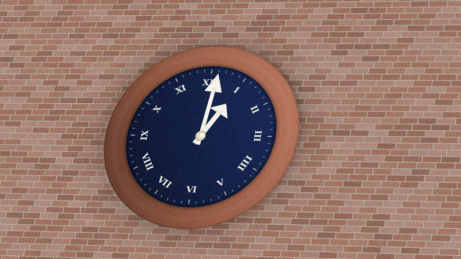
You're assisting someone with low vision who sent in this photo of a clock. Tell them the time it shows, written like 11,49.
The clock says 1,01
